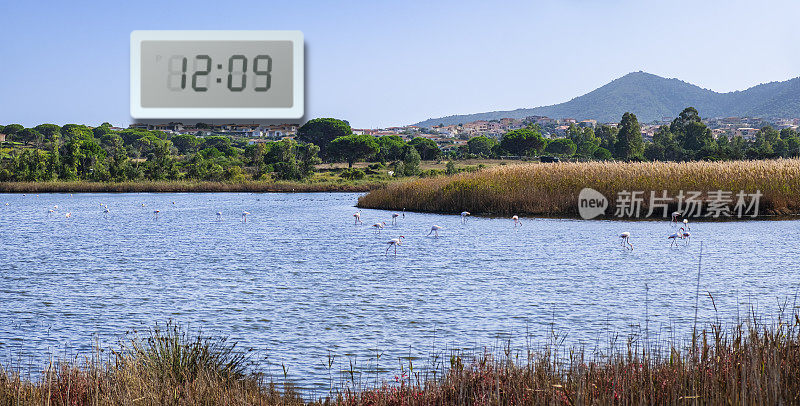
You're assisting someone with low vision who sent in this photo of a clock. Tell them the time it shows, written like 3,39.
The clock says 12,09
